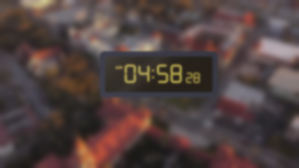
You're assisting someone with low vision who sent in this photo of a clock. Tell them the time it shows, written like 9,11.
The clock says 4,58
